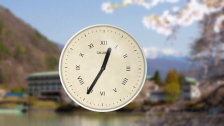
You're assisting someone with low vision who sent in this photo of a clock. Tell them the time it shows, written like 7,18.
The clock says 12,35
